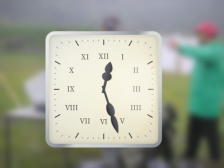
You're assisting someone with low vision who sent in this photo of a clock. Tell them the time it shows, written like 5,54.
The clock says 12,27
